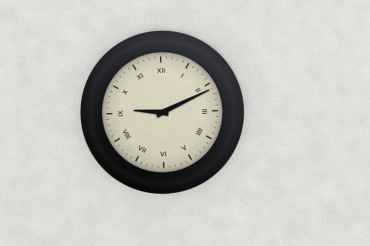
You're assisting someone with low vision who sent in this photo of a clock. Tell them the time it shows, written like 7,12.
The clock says 9,11
